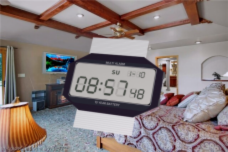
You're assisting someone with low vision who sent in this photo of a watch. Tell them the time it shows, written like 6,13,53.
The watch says 8,57,48
